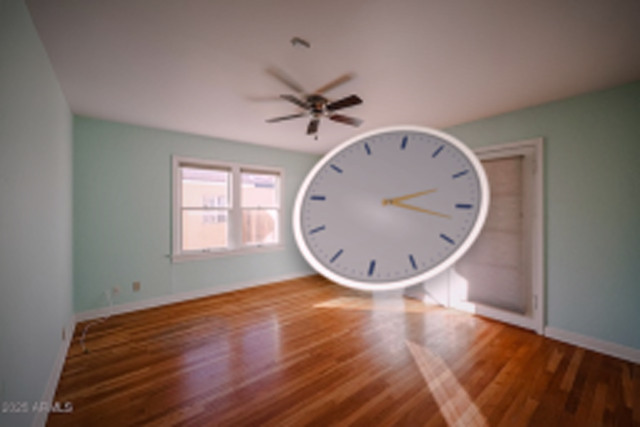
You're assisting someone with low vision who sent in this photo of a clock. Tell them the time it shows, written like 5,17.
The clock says 2,17
